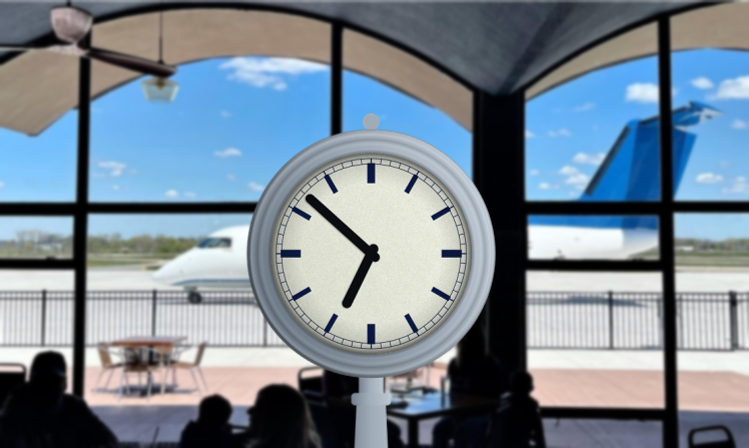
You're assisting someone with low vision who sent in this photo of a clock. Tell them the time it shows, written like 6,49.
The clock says 6,52
